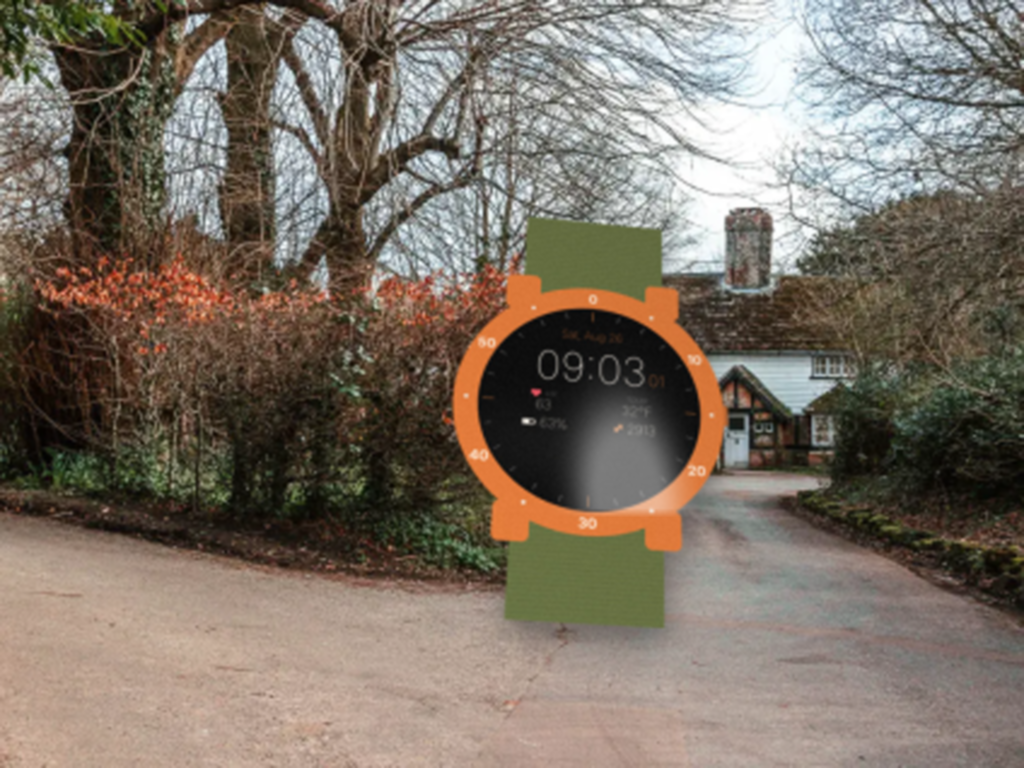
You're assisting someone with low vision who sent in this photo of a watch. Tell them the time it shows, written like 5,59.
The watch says 9,03
